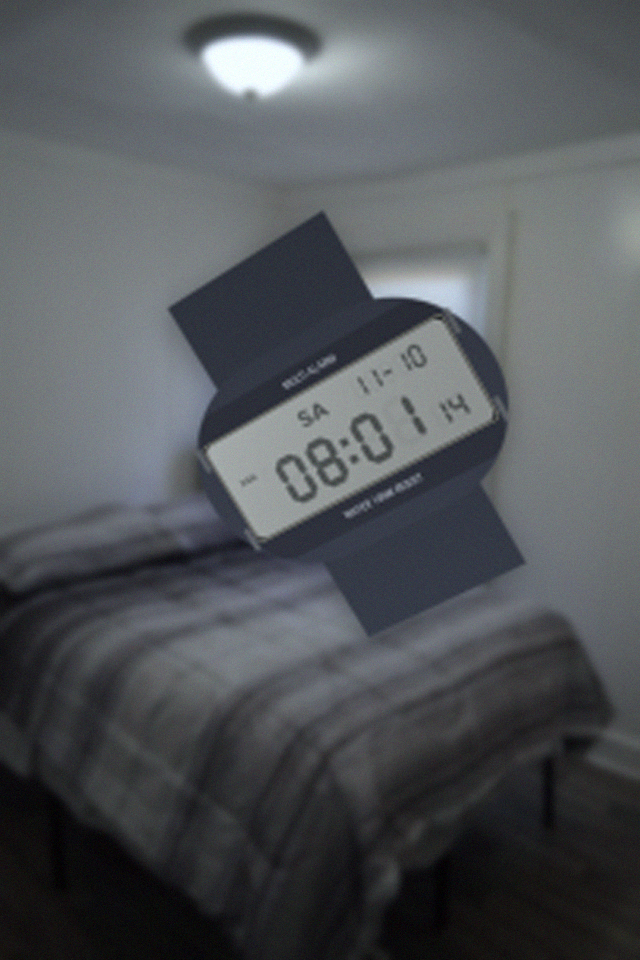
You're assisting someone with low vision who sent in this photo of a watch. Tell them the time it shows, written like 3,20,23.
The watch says 8,01,14
